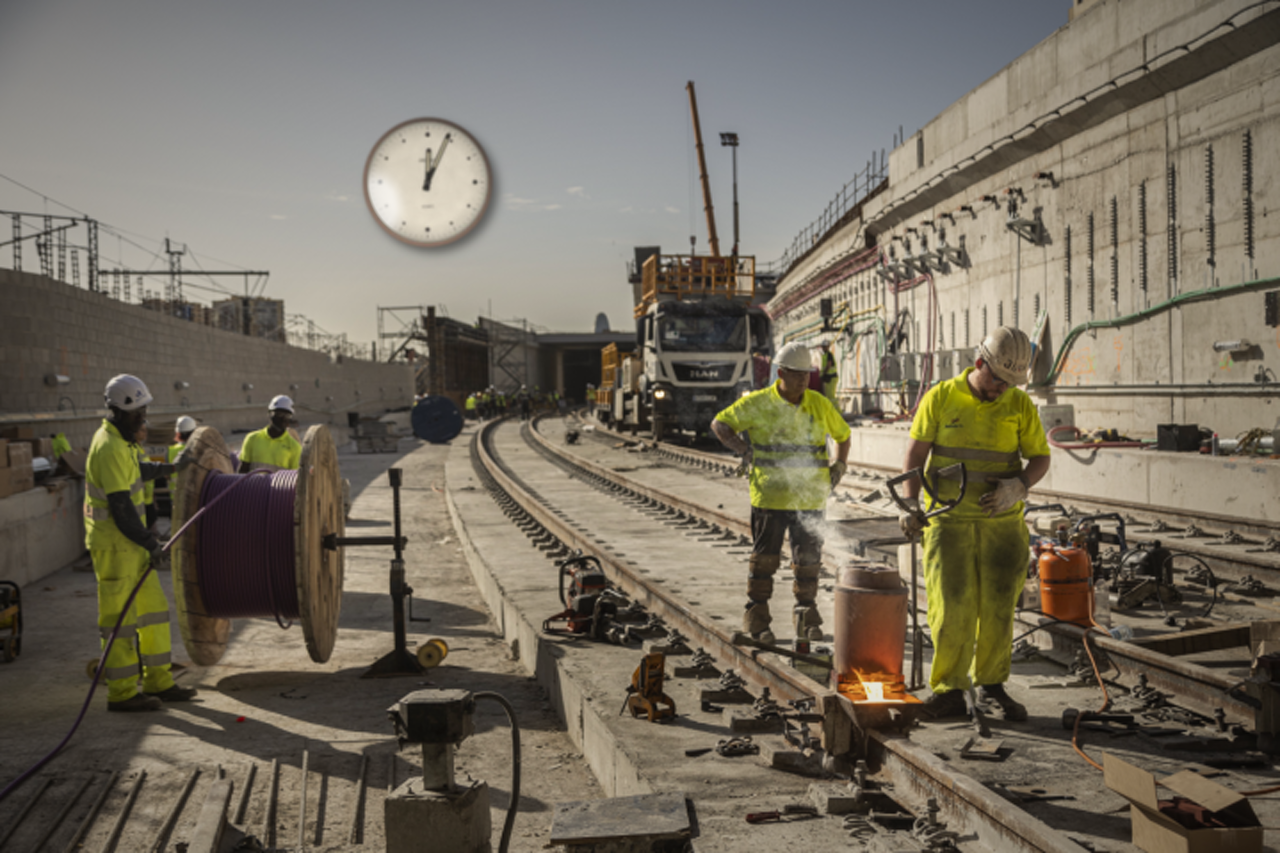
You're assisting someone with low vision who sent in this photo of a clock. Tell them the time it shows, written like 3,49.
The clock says 12,04
